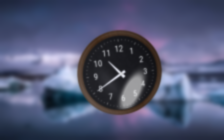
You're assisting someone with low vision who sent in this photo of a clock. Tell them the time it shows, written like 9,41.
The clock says 10,40
